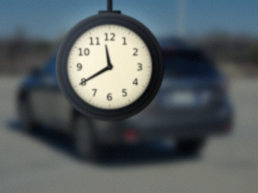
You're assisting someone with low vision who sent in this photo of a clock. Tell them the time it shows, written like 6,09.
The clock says 11,40
